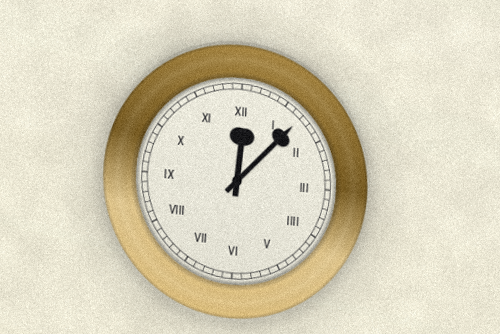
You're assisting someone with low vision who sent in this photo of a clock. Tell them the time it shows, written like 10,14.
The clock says 12,07
